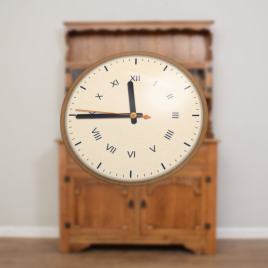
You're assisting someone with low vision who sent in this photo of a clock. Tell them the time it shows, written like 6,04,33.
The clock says 11,44,46
